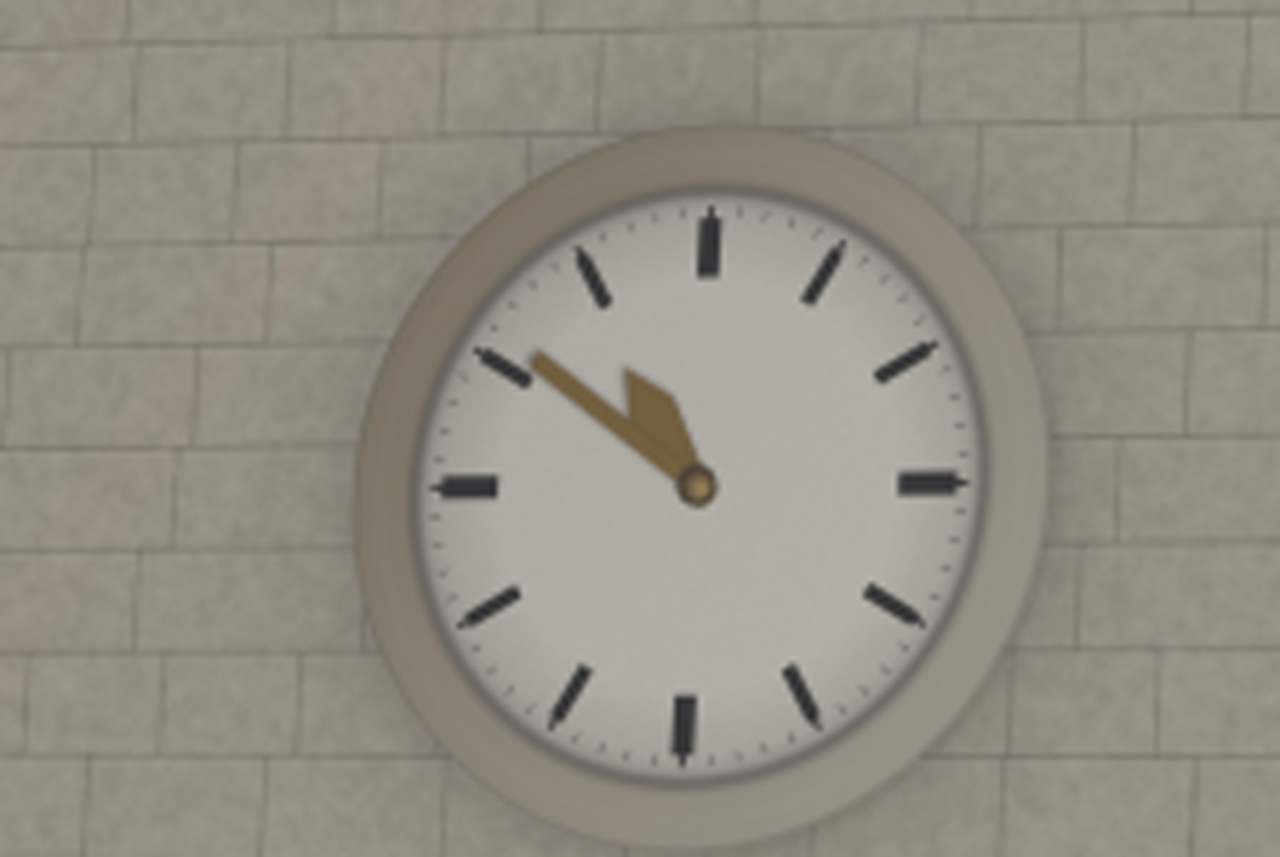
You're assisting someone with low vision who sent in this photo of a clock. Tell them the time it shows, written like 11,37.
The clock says 10,51
